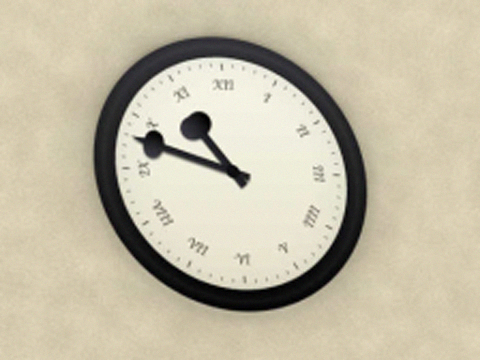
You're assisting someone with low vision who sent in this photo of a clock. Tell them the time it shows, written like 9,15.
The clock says 10,48
